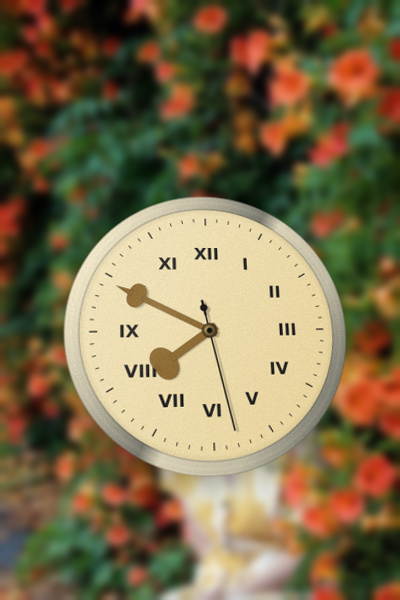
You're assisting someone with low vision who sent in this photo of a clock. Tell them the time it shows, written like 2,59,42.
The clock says 7,49,28
